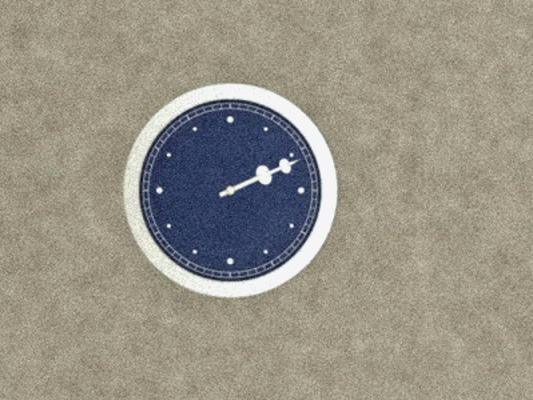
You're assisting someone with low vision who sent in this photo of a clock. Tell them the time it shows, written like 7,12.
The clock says 2,11
